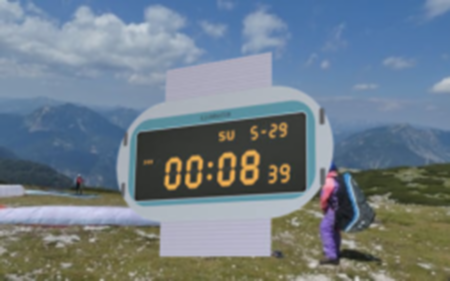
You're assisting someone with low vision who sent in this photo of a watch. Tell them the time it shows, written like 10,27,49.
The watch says 0,08,39
